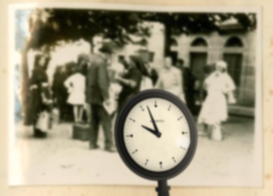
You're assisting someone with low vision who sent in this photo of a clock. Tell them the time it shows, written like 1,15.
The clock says 9,57
